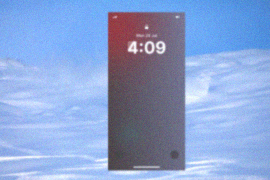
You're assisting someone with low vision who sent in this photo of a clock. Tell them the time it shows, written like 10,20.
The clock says 4,09
